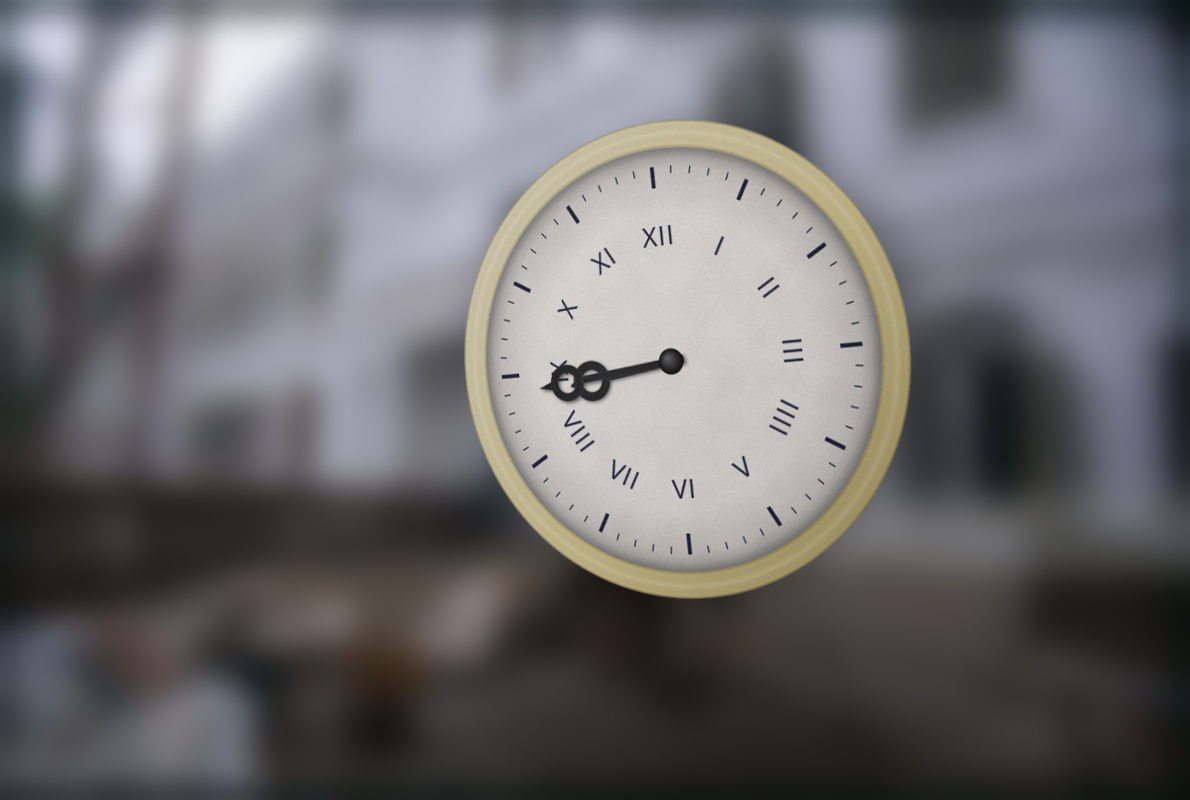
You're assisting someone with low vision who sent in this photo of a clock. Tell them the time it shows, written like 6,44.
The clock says 8,44
